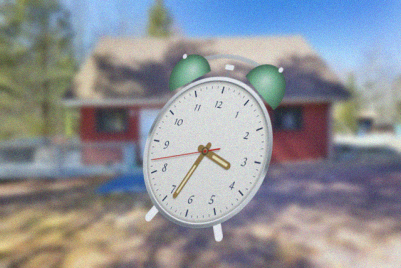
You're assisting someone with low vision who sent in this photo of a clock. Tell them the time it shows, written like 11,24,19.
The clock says 3,33,42
